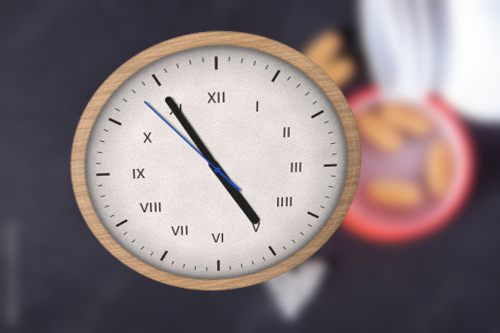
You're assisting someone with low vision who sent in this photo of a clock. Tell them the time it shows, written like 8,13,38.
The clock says 4,54,53
